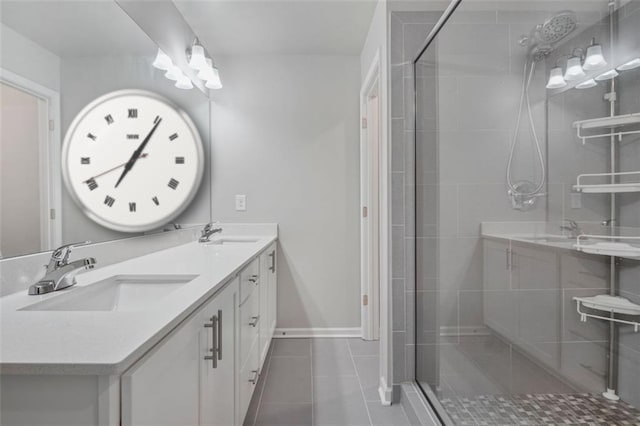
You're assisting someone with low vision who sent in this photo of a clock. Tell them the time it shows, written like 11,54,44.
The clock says 7,05,41
